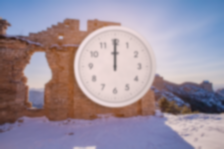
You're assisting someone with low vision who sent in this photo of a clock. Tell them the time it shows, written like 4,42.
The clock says 12,00
